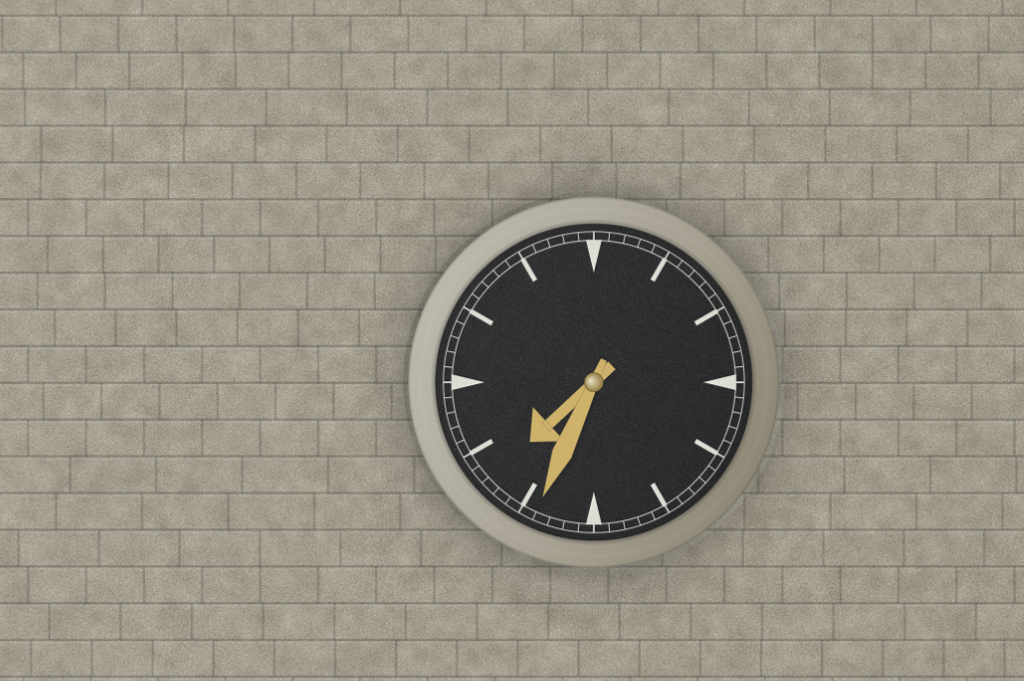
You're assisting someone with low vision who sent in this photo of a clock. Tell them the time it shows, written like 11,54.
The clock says 7,34
